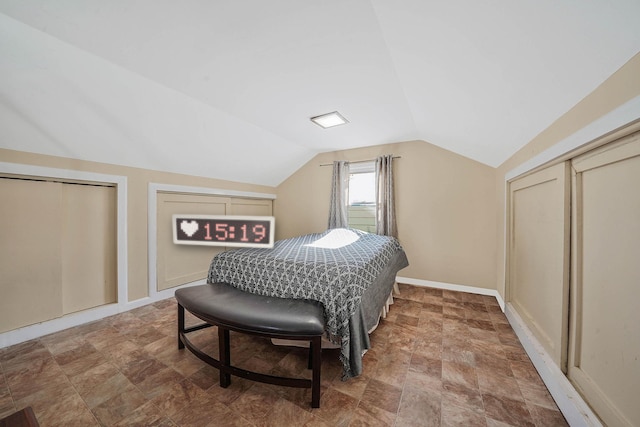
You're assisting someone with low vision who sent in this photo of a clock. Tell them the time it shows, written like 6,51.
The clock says 15,19
